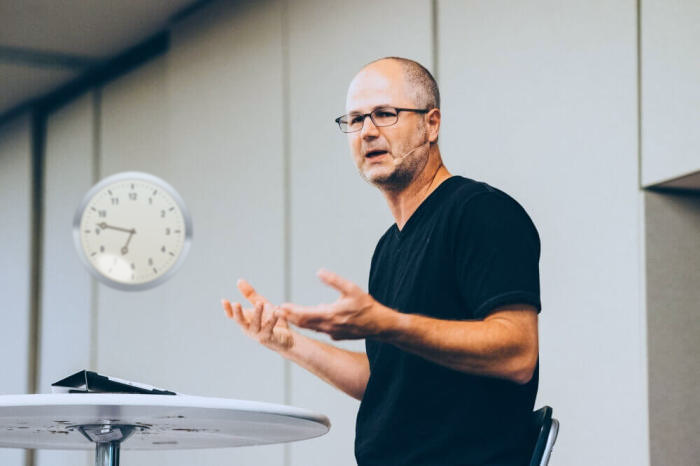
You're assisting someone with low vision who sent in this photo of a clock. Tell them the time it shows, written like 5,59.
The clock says 6,47
